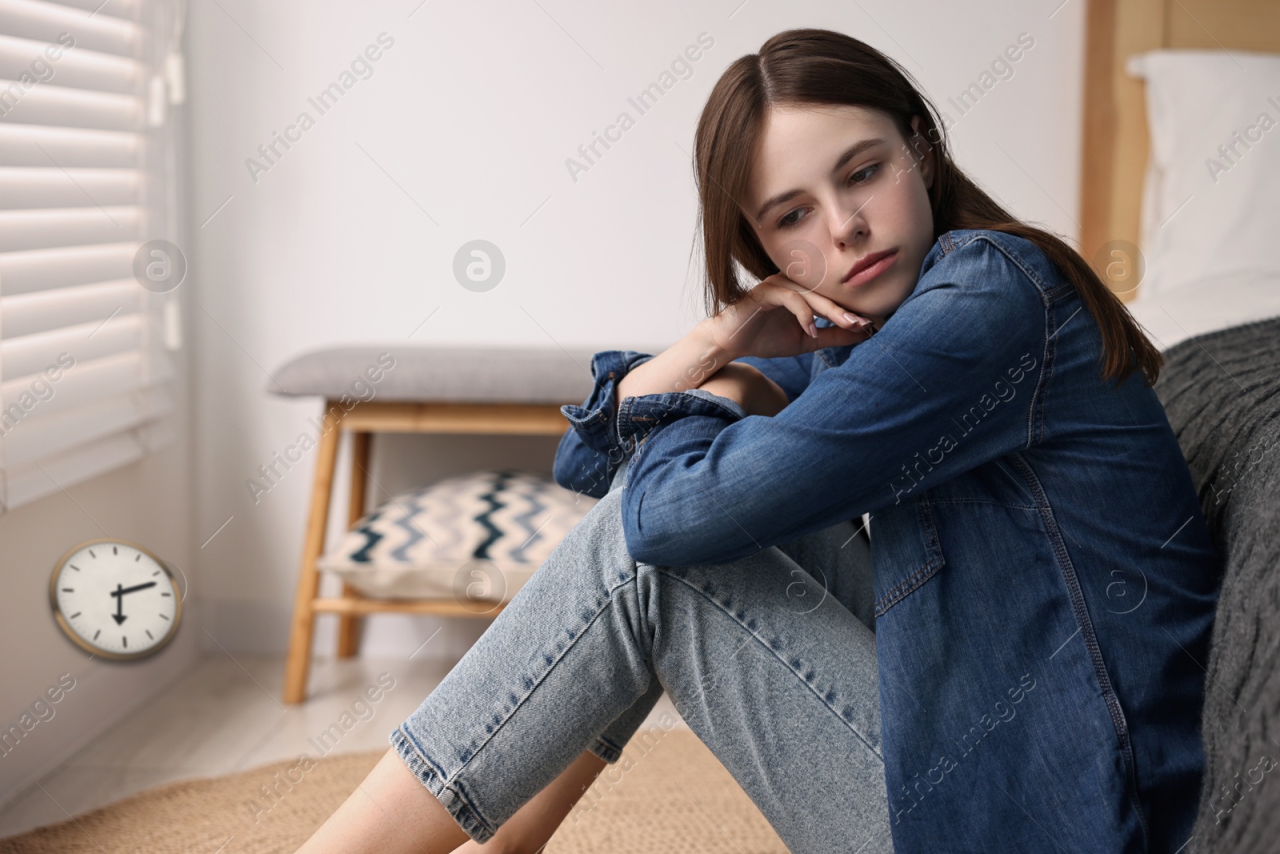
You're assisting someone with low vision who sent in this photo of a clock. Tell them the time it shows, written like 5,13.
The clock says 6,12
